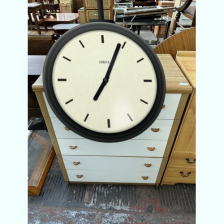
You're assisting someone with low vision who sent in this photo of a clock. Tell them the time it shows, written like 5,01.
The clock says 7,04
